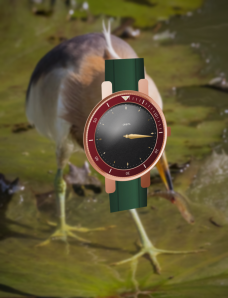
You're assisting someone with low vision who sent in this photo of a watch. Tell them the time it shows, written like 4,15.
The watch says 3,16
